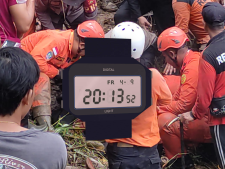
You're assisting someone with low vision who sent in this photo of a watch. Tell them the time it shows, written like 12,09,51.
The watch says 20,13,52
